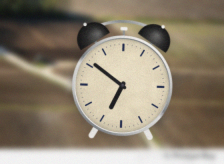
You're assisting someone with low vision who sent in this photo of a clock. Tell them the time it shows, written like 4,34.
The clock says 6,51
